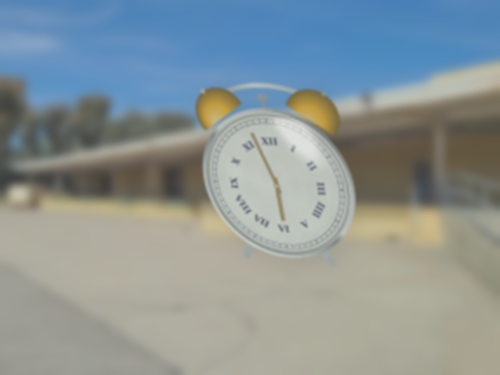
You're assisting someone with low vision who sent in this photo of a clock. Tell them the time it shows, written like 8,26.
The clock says 5,57
